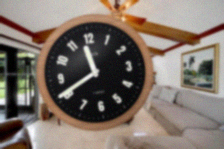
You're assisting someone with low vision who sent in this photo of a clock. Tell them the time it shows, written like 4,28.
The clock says 11,41
